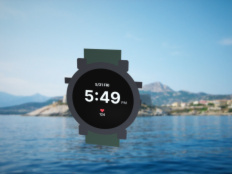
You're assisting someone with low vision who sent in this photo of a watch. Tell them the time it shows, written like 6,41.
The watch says 5,49
